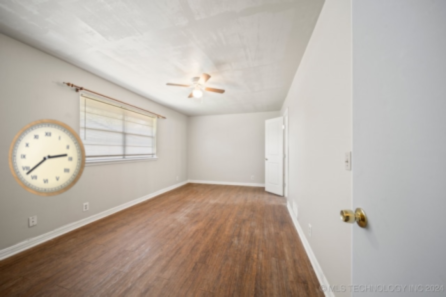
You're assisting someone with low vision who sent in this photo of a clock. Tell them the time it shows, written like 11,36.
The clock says 2,38
